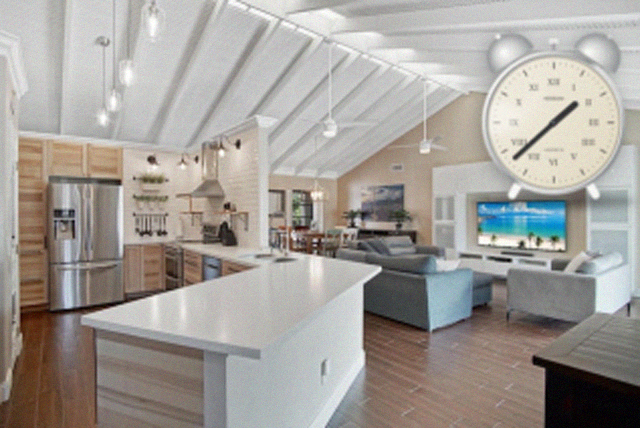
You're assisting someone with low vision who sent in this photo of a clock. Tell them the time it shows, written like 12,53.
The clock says 1,38
